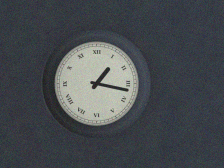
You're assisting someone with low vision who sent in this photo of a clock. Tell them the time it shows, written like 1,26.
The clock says 1,17
